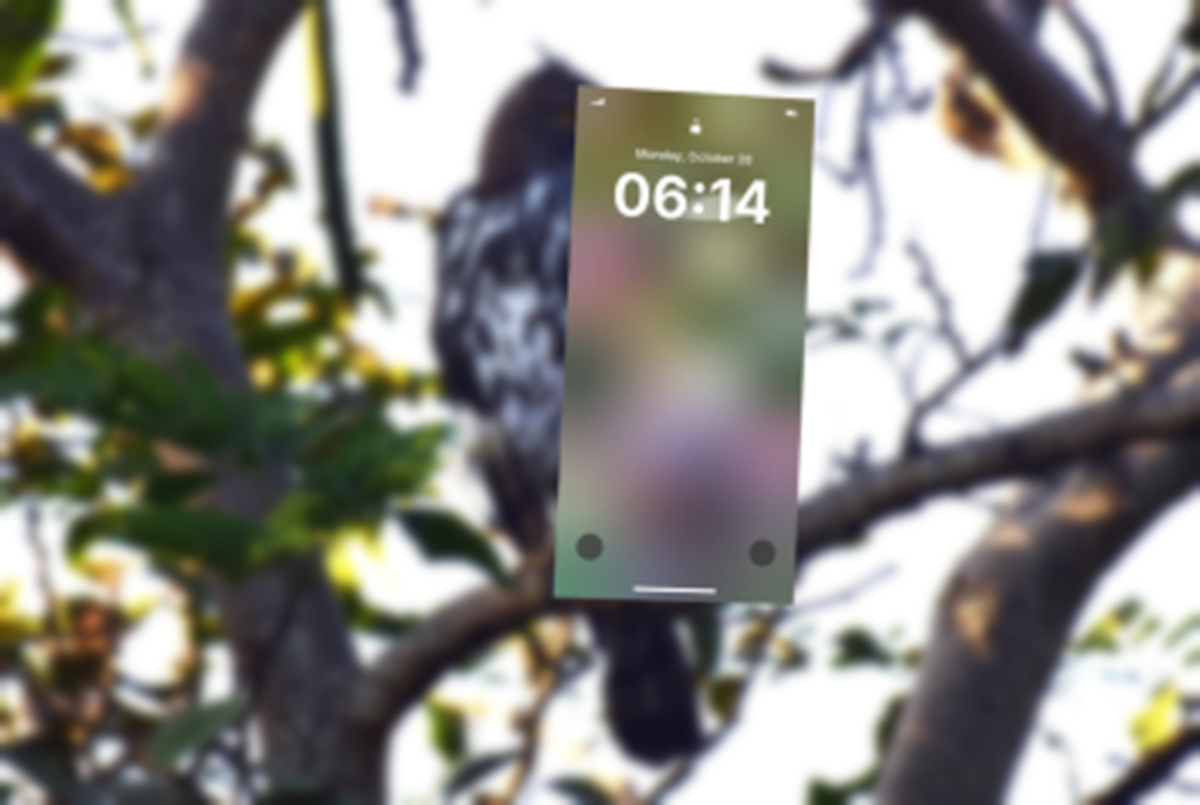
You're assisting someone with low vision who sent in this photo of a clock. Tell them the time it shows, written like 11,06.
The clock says 6,14
